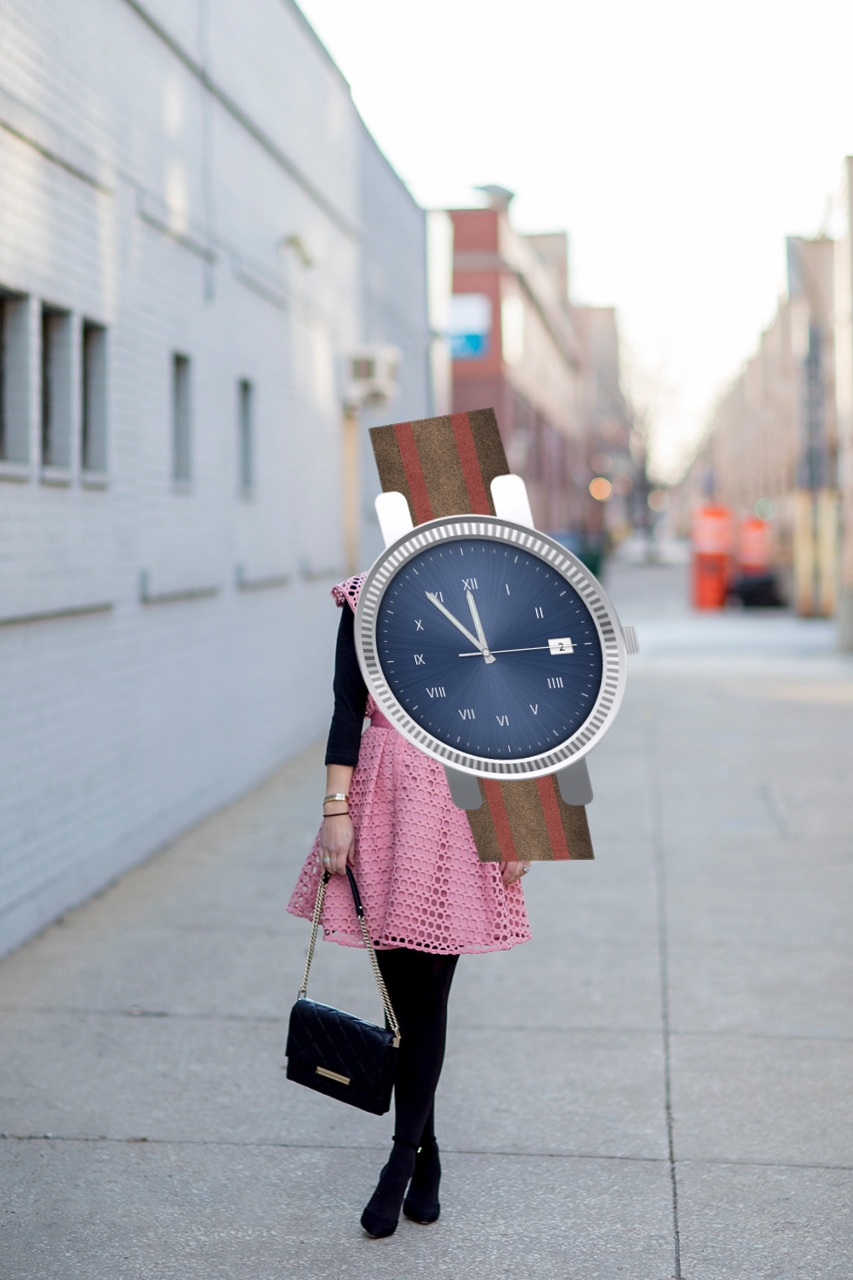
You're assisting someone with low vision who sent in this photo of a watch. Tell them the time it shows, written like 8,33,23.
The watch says 11,54,15
